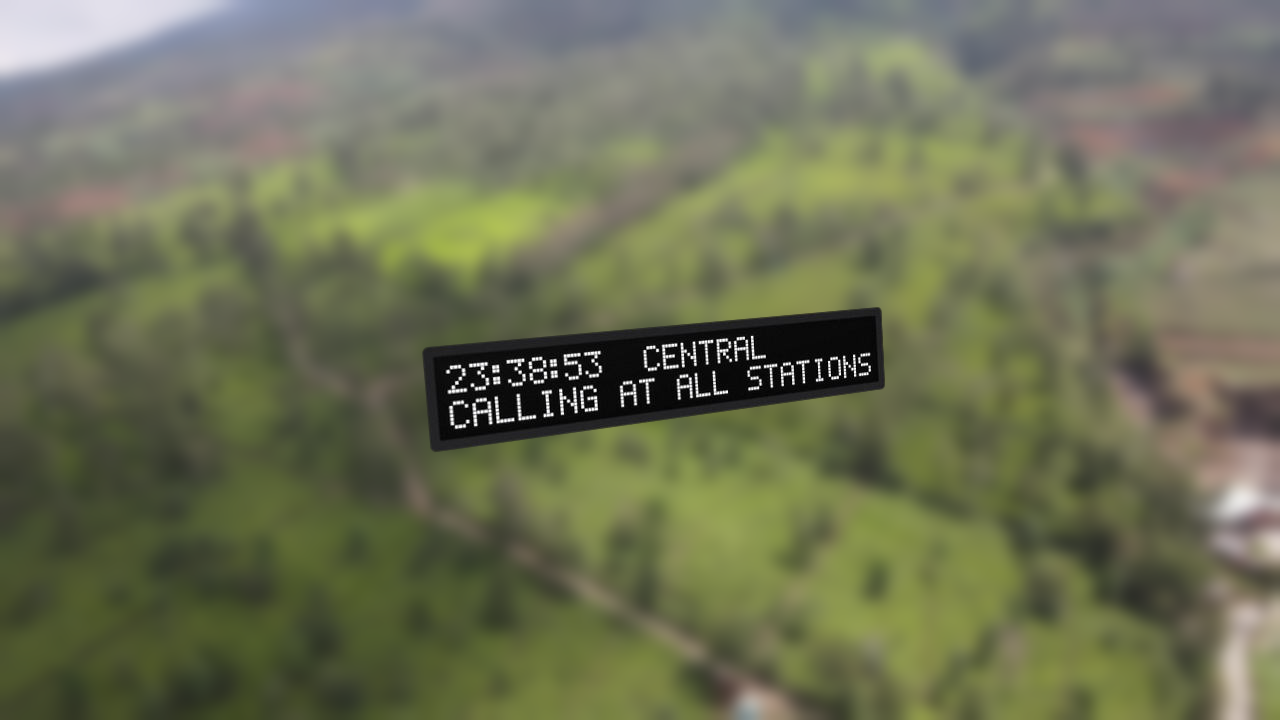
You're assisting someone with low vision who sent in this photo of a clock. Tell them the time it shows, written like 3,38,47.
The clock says 23,38,53
